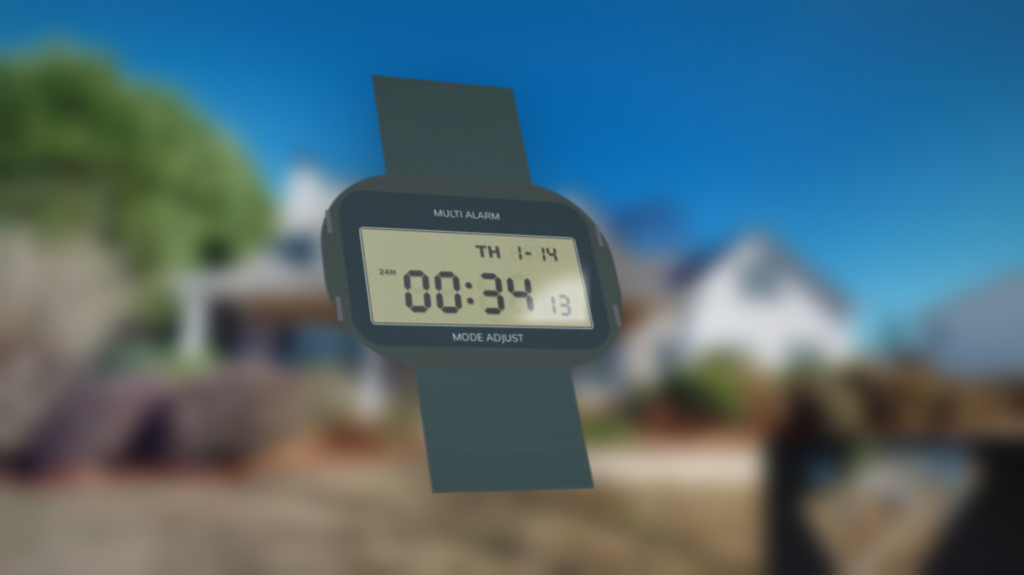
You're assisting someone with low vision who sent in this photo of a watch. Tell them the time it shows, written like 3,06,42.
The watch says 0,34,13
